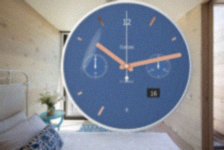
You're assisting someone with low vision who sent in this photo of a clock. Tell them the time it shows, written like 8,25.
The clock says 10,13
